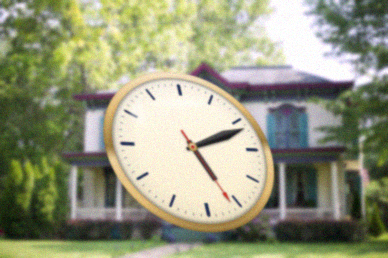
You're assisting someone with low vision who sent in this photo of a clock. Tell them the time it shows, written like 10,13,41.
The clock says 5,11,26
